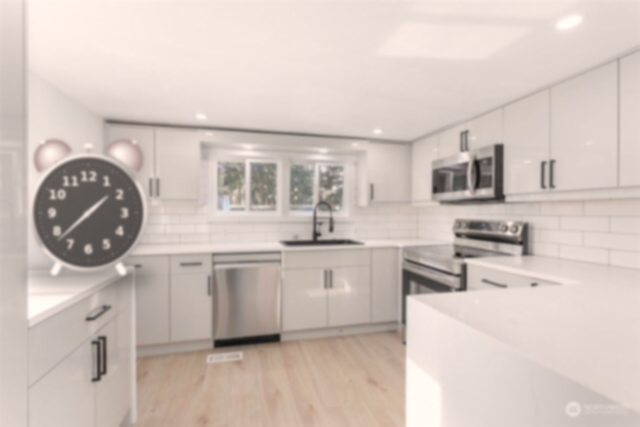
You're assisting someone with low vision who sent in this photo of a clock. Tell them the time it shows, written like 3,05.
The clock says 1,38
